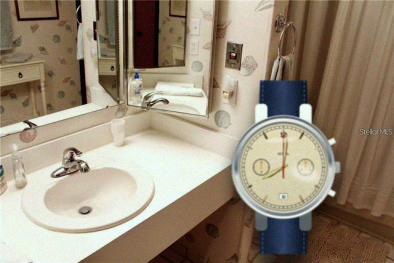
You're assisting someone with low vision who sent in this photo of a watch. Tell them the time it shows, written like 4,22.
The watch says 8,01
